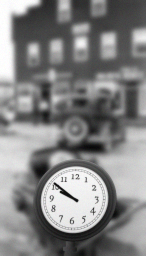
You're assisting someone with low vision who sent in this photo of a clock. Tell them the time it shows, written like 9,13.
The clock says 9,51
